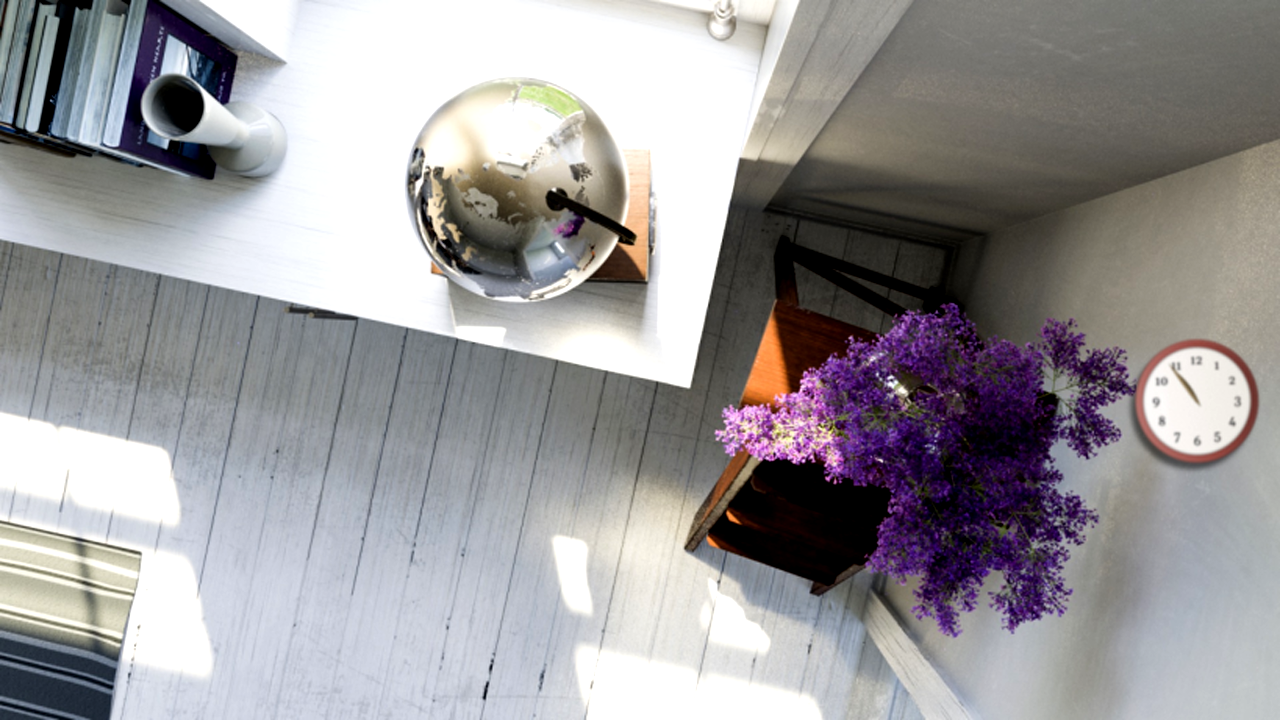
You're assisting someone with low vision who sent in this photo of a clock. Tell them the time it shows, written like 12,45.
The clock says 10,54
